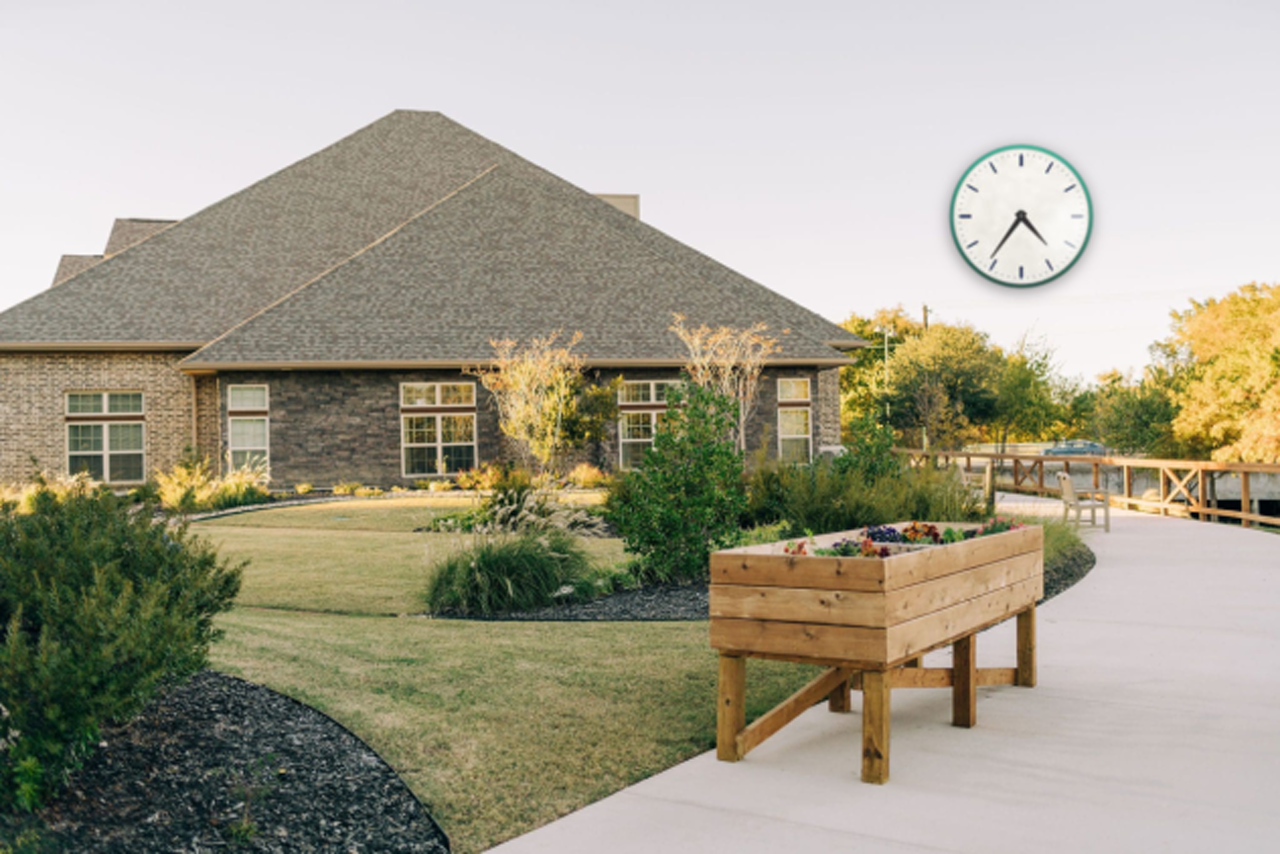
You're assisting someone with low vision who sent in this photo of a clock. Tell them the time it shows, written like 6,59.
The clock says 4,36
